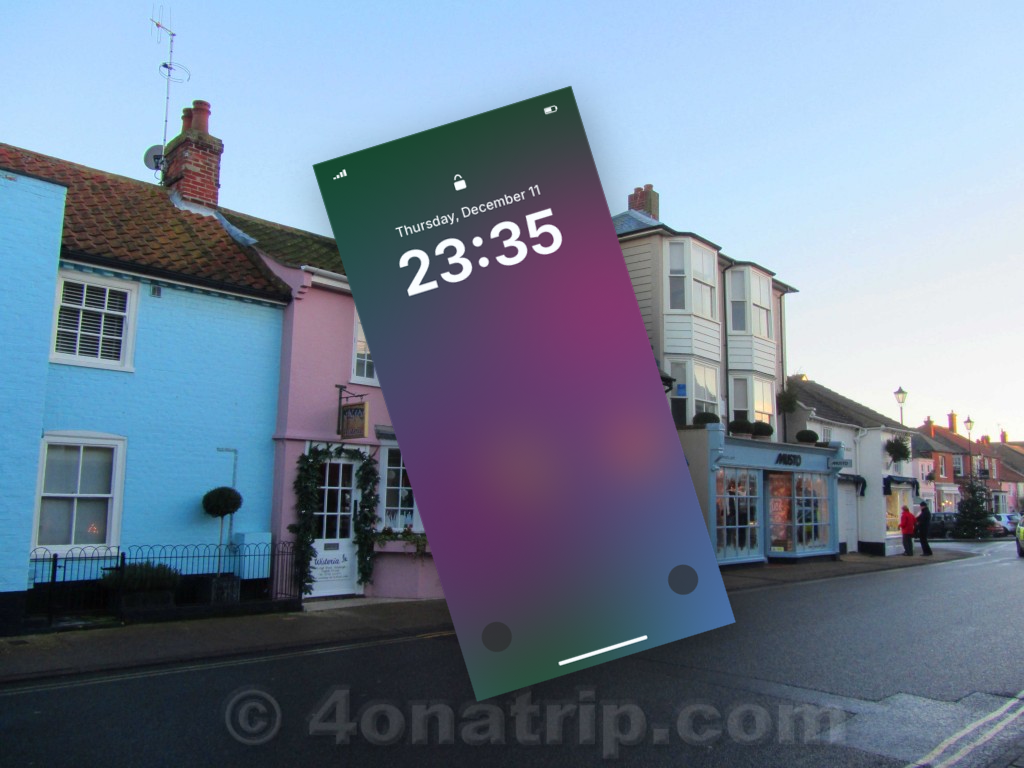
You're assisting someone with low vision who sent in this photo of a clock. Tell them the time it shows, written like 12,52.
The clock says 23,35
